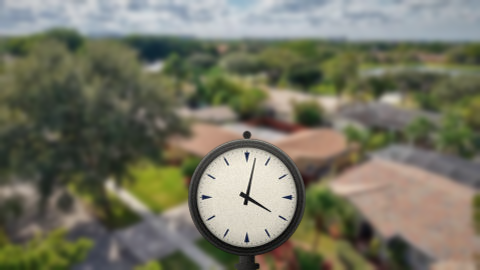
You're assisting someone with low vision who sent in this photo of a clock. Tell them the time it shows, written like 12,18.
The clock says 4,02
